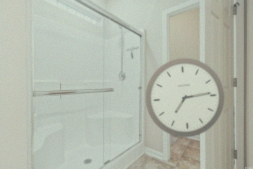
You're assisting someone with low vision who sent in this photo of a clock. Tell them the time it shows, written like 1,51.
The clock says 7,14
